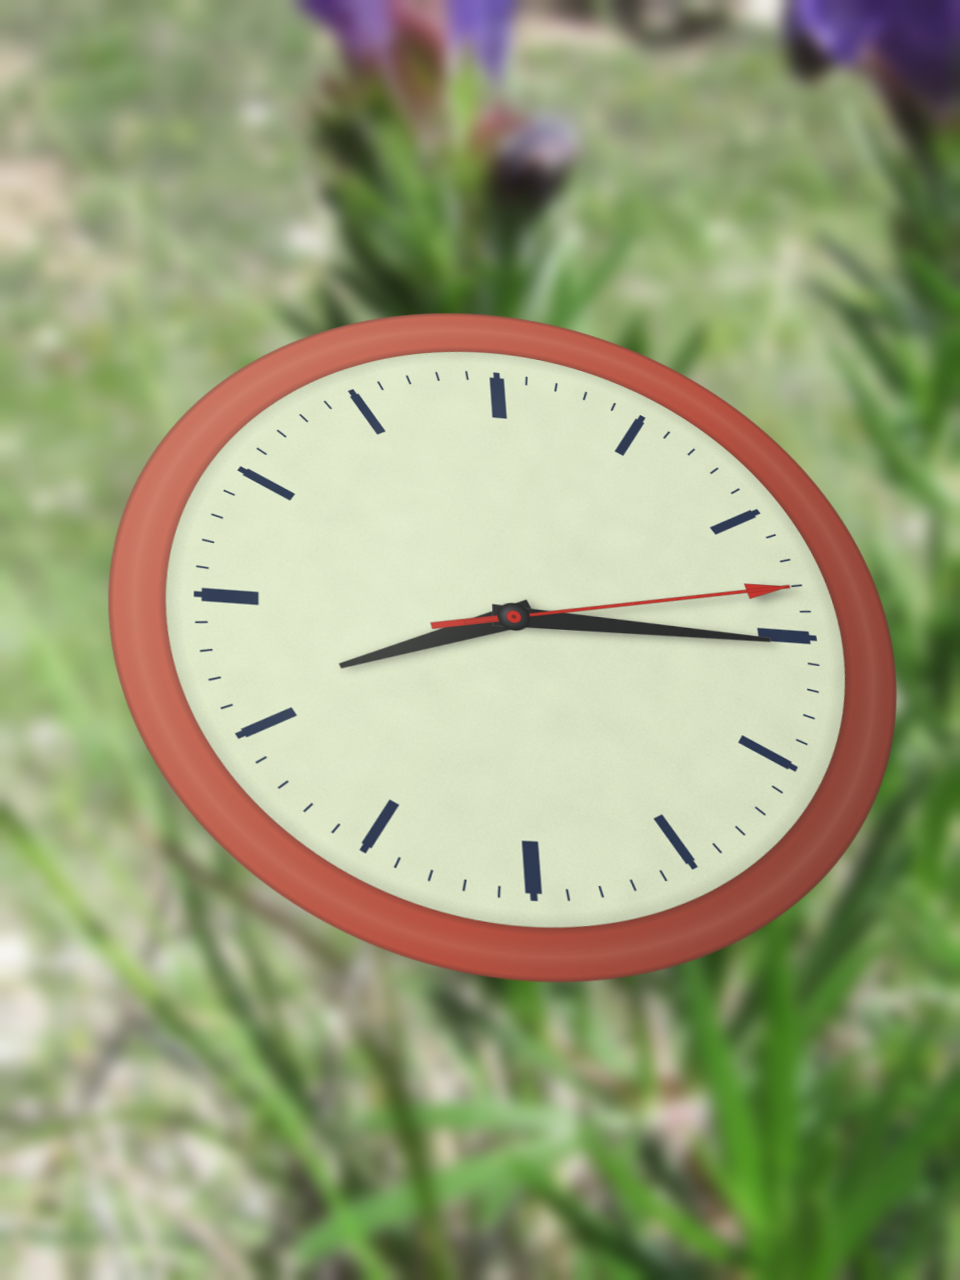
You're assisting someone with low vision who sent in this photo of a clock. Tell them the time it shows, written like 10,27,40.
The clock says 8,15,13
